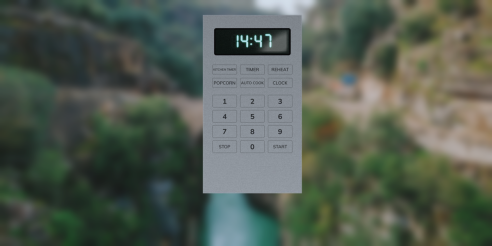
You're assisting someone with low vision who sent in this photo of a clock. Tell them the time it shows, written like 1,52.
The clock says 14,47
